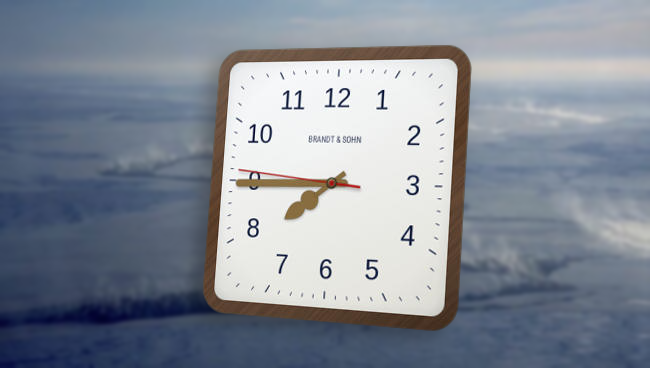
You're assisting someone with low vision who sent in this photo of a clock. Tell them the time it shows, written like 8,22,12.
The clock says 7,44,46
